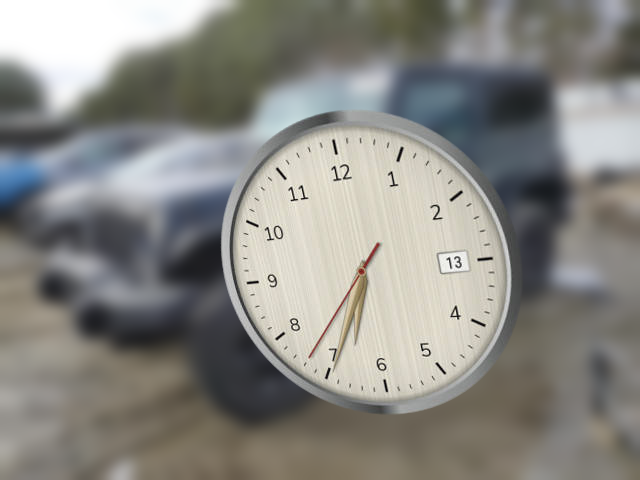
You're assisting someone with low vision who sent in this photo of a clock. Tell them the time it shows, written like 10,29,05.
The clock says 6,34,37
